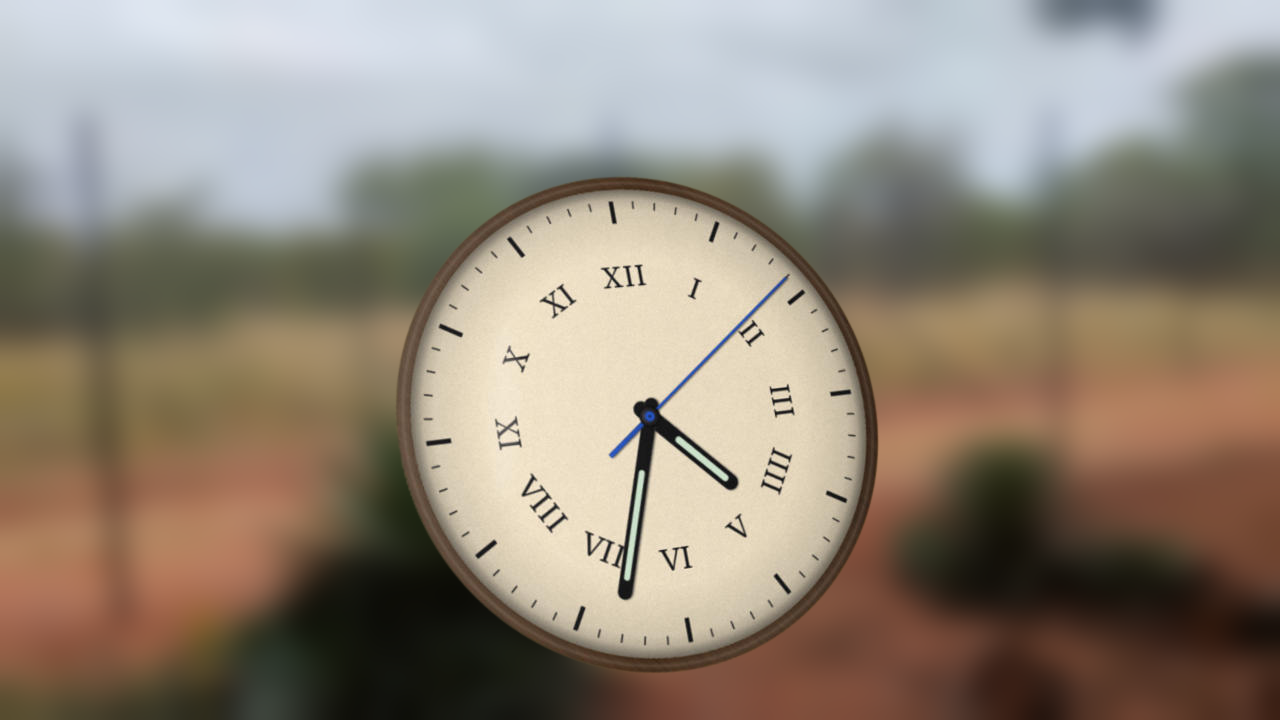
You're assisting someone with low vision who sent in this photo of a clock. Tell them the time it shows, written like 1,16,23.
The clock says 4,33,09
